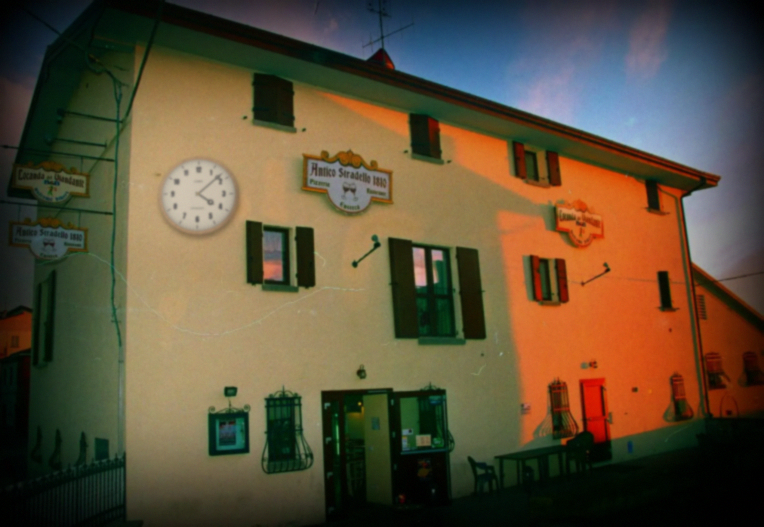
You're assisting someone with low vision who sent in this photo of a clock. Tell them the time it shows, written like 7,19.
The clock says 4,08
